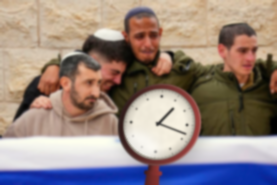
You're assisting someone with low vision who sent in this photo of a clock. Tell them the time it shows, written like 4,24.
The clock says 1,18
